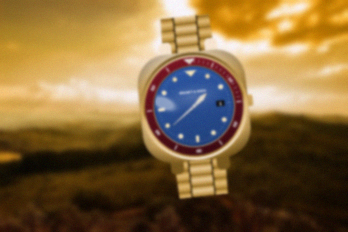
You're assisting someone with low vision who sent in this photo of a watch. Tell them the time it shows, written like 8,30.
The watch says 1,39
